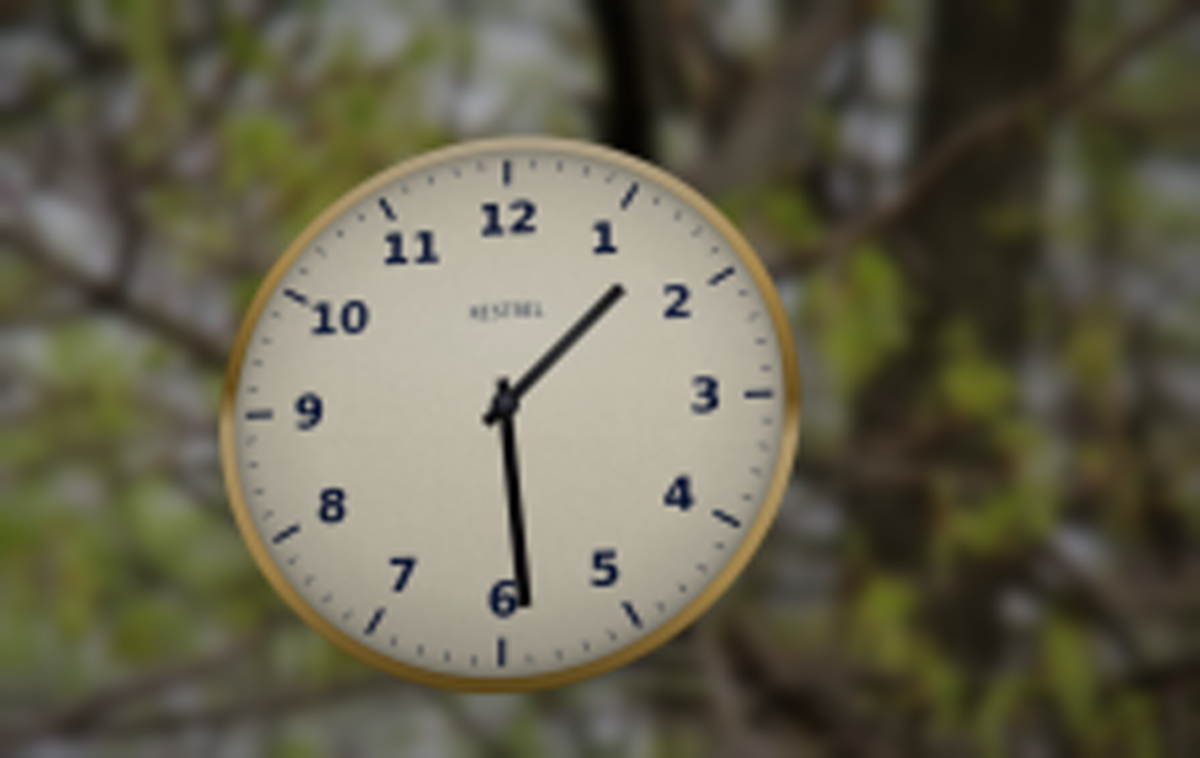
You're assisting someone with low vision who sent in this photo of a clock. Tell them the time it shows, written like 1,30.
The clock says 1,29
